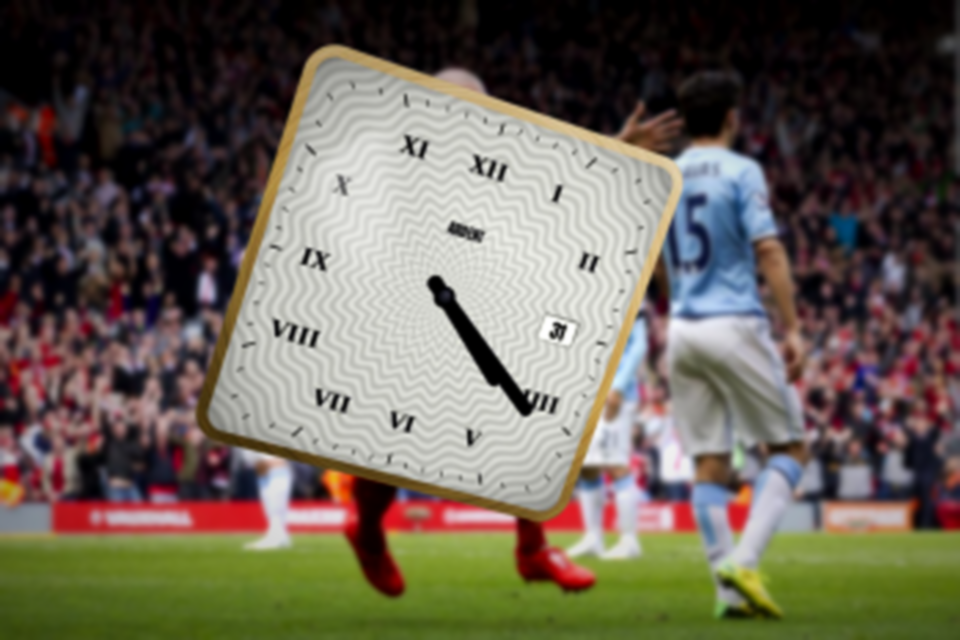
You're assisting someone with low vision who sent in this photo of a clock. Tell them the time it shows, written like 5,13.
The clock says 4,21
